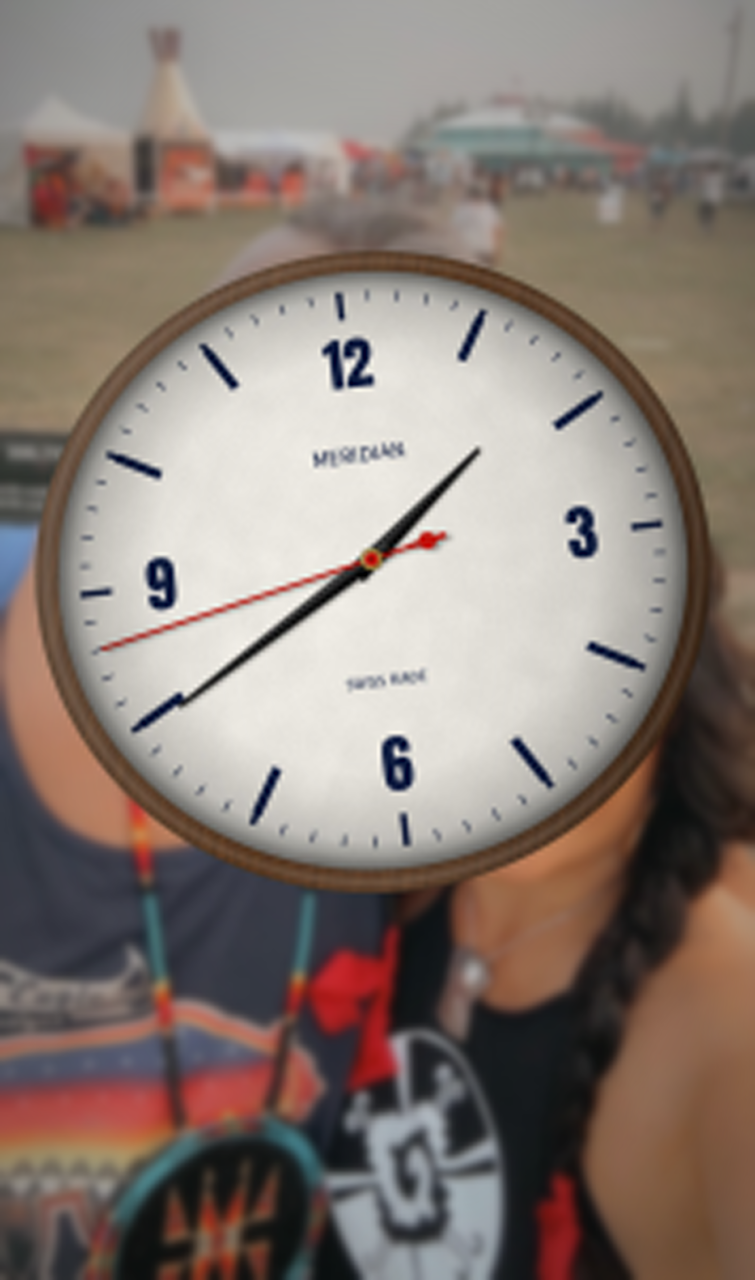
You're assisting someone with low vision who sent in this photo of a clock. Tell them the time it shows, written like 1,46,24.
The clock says 1,39,43
